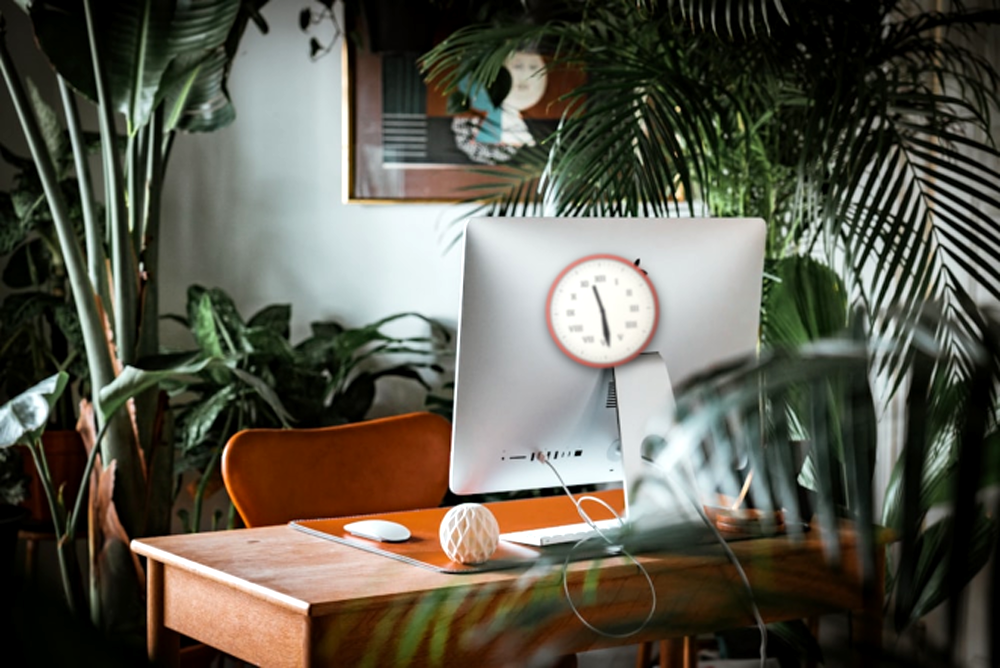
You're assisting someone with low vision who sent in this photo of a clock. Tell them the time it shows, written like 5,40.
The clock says 11,29
